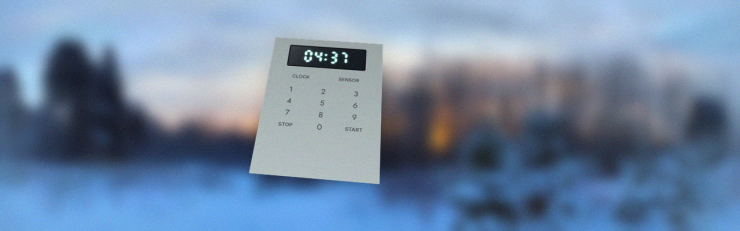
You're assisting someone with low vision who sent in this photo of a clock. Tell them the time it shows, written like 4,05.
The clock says 4,37
